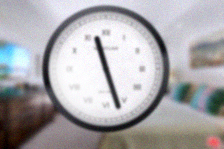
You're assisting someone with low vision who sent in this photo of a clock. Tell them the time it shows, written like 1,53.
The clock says 11,27
